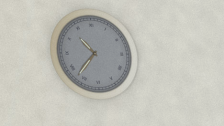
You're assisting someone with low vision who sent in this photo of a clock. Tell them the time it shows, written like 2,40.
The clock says 10,37
